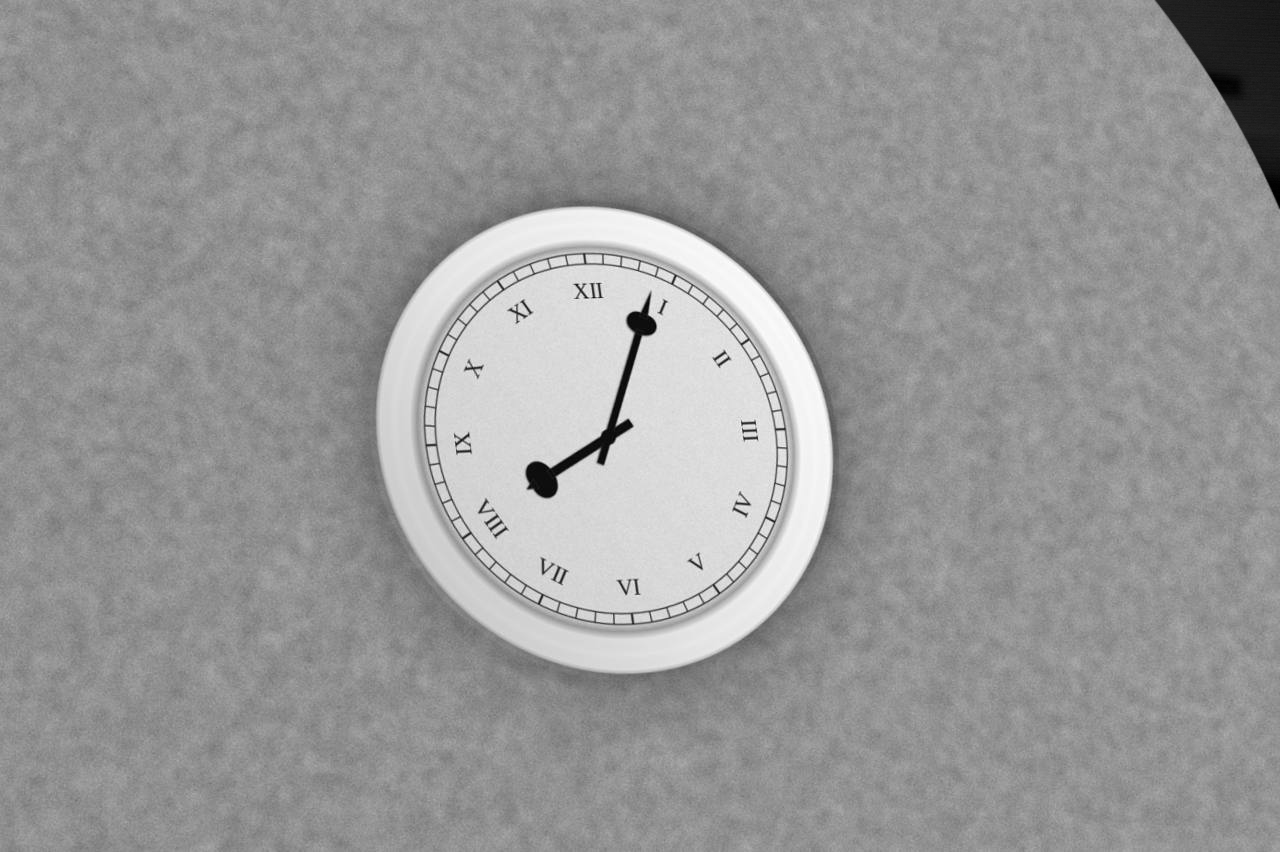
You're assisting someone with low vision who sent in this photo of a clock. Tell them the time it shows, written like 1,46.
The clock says 8,04
